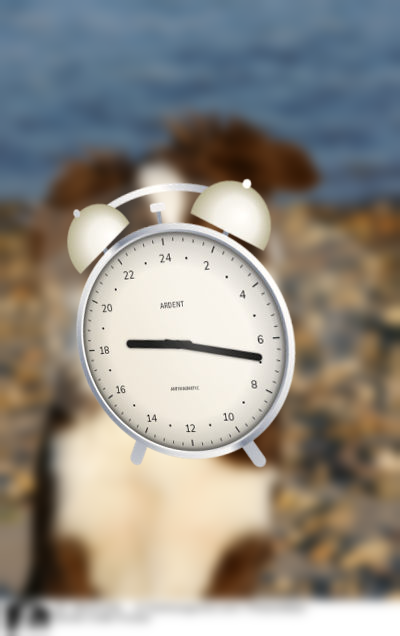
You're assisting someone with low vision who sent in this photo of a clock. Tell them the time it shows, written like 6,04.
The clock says 18,17
